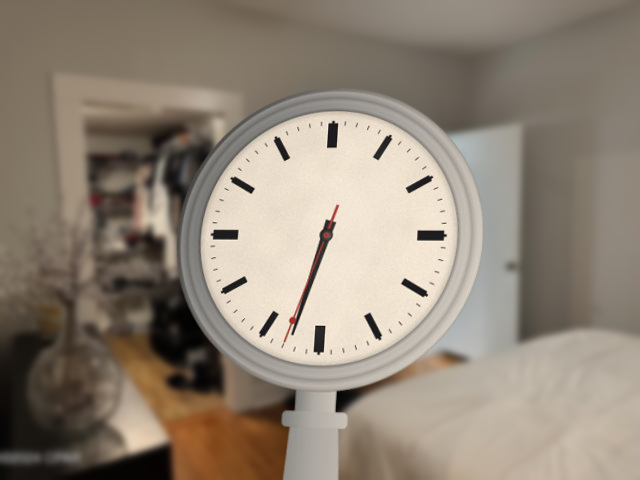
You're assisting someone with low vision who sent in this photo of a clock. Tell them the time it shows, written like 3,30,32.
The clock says 6,32,33
